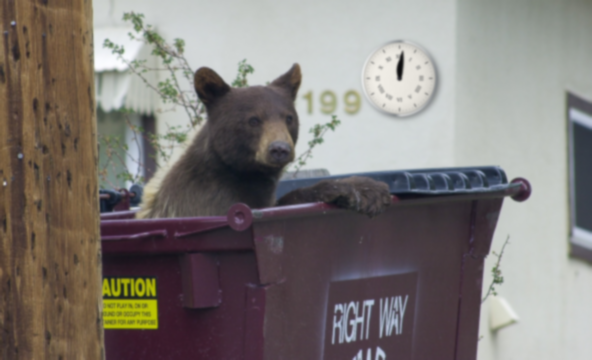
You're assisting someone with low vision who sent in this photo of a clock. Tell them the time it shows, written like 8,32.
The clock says 12,01
